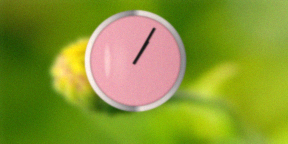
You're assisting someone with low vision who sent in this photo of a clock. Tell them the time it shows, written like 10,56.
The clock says 1,05
